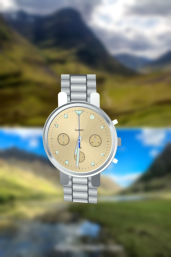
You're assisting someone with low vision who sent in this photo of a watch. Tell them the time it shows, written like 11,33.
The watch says 6,31
